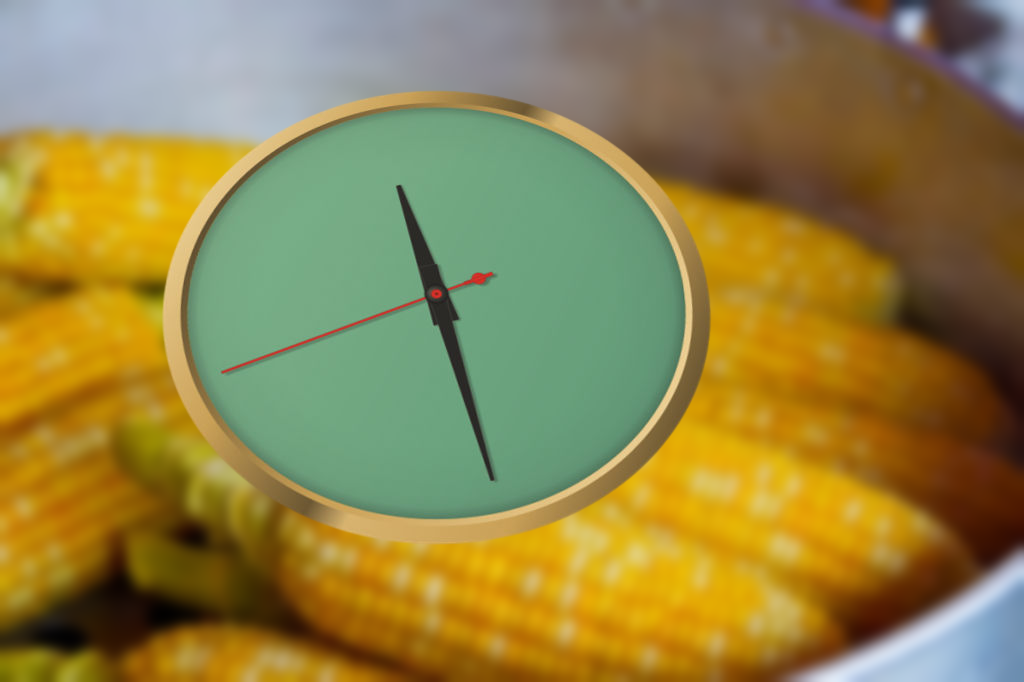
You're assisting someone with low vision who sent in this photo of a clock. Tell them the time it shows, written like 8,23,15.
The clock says 11,27,41
